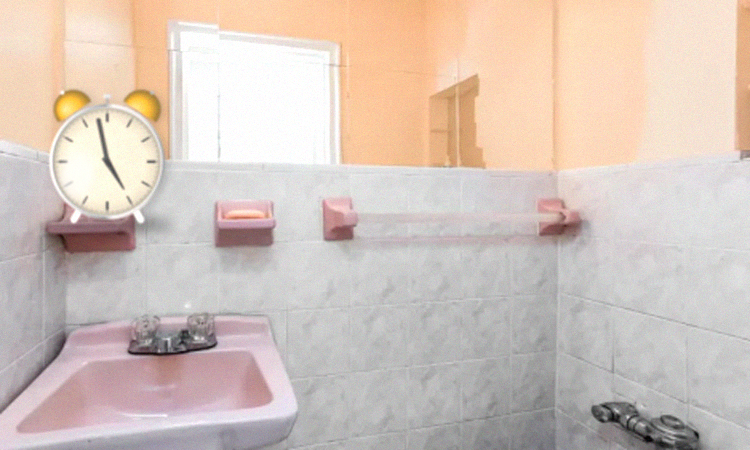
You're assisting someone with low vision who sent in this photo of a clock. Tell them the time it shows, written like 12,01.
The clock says 4,58
